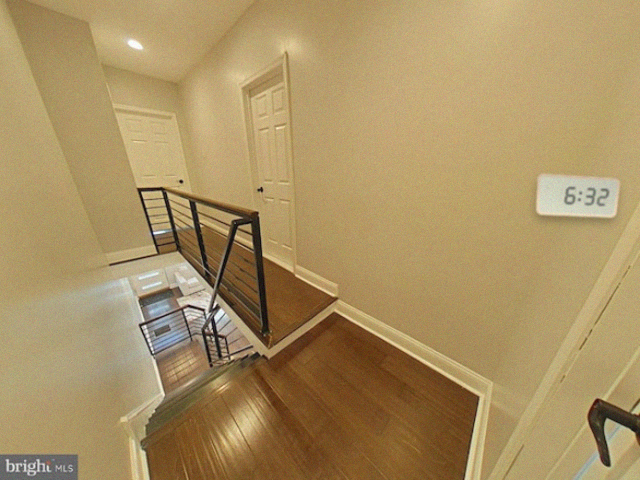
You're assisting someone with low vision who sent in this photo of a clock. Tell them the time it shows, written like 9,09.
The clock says 6,32
